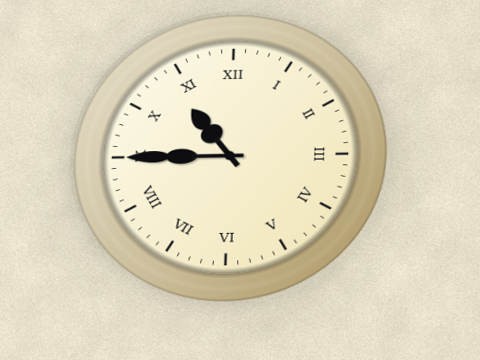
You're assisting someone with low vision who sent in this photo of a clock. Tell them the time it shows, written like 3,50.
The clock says 10,45
